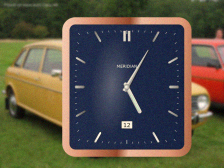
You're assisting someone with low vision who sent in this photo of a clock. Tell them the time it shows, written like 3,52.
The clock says 5,05
